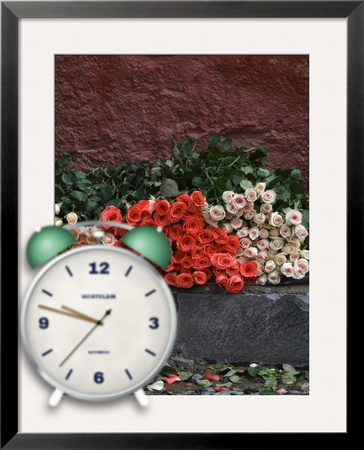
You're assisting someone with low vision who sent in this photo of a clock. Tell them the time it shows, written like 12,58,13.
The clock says 9,47,37
